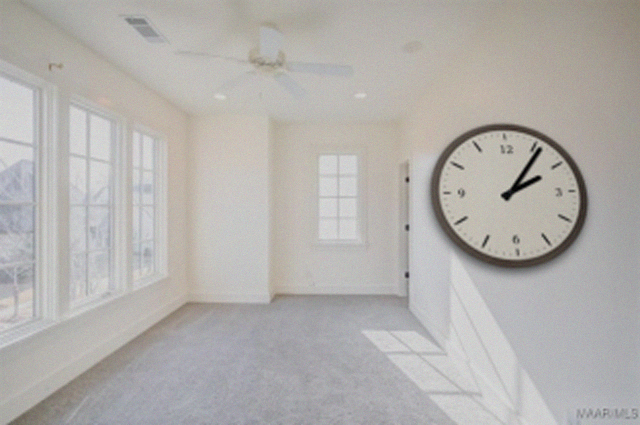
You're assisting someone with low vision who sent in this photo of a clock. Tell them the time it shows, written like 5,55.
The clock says 2,06
